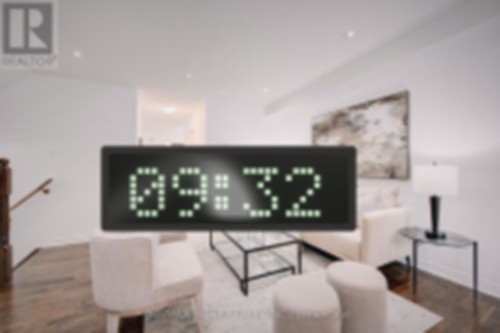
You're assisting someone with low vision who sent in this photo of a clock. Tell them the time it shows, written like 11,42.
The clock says 9,32
